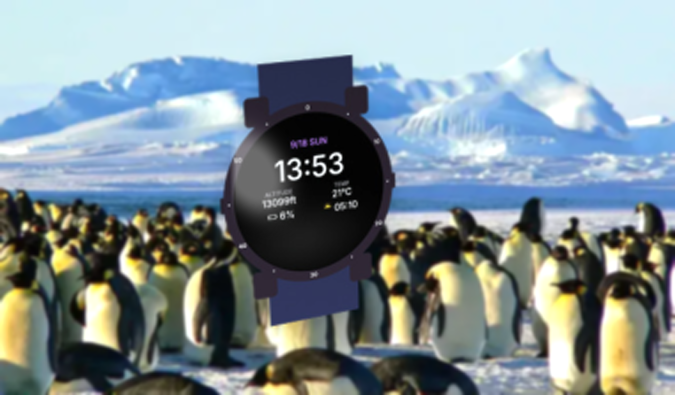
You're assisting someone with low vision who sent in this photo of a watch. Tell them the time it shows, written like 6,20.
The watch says 13,53
